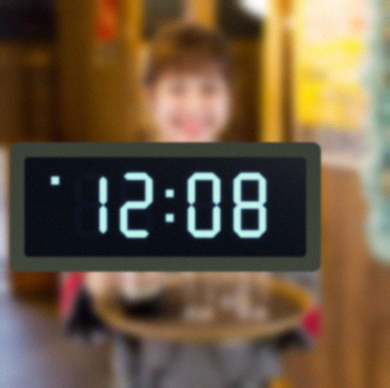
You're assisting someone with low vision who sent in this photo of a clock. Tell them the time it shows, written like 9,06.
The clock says 12,08
